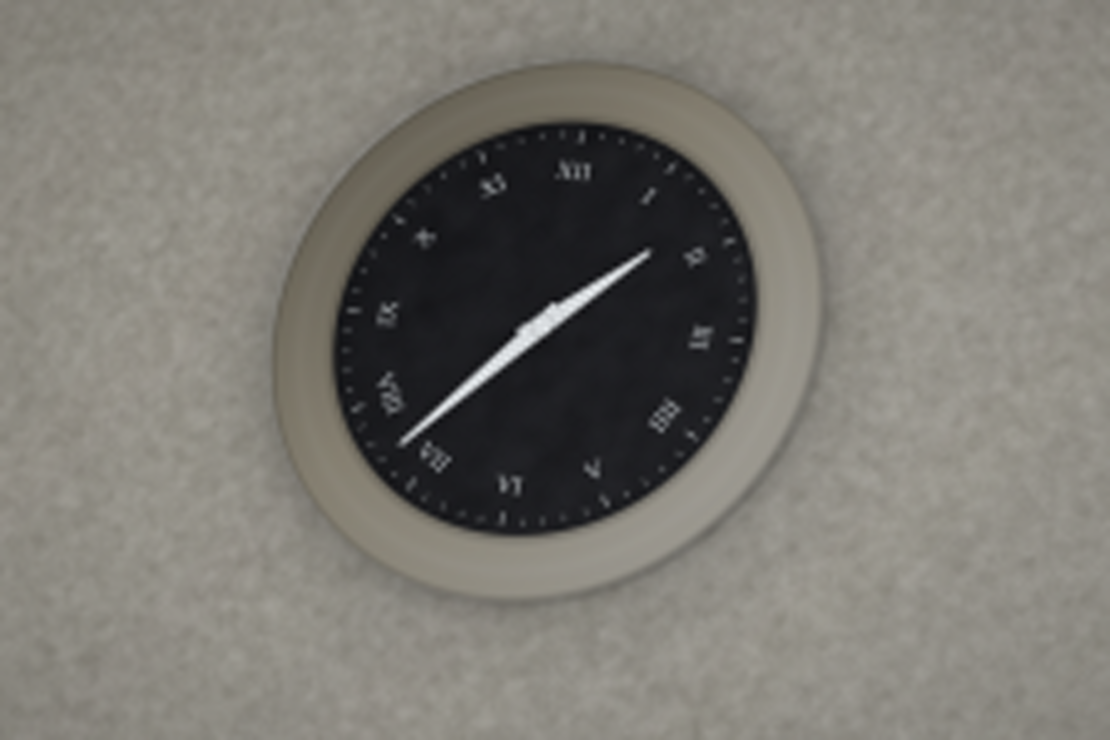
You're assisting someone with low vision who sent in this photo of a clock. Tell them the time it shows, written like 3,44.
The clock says 1,37
